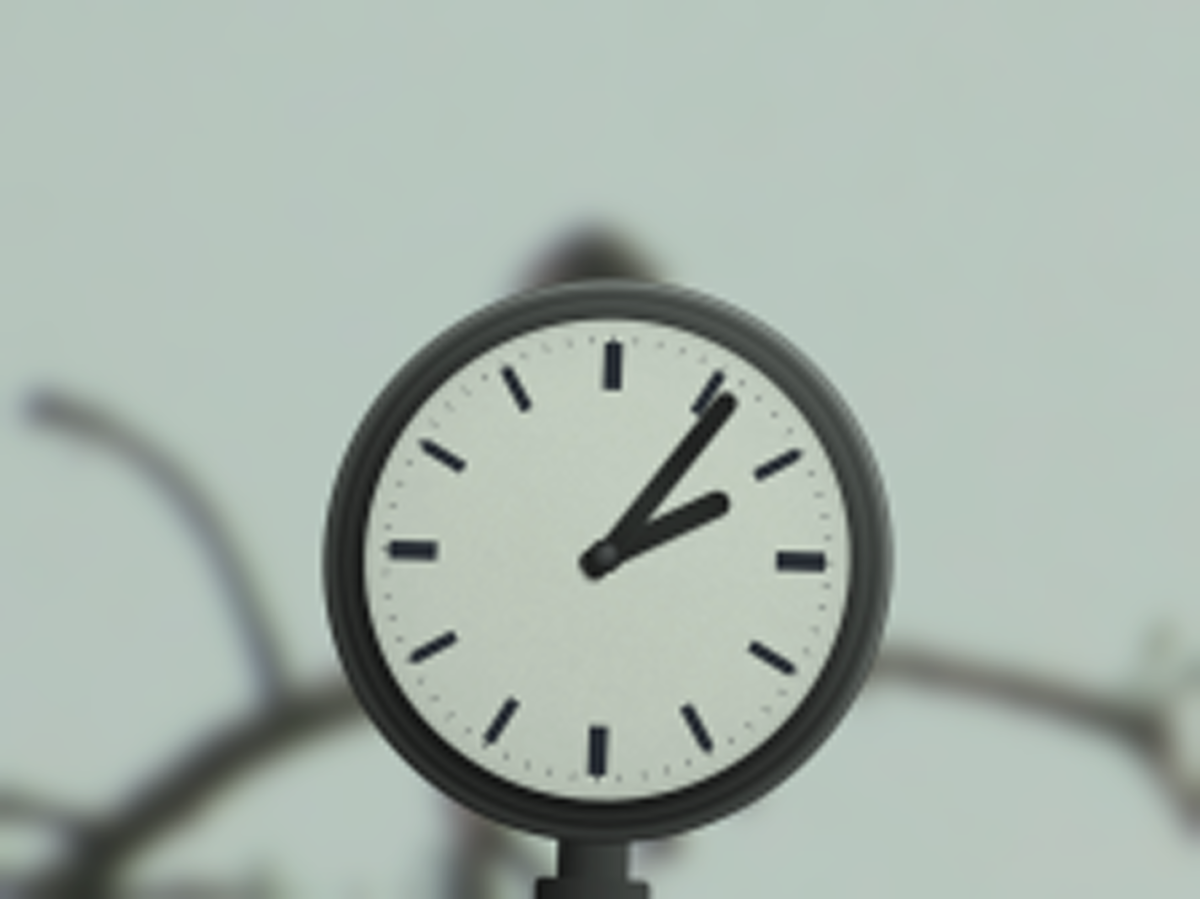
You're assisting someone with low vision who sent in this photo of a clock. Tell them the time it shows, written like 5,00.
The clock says 2,06
